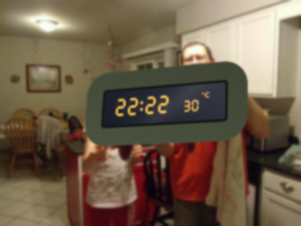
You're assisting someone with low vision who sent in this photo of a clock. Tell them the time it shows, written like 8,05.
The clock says 22,22
